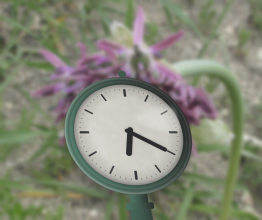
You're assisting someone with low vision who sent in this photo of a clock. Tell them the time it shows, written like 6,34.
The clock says 6,20
